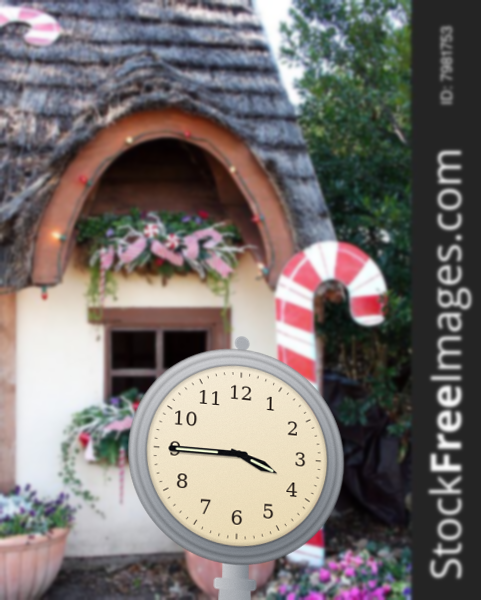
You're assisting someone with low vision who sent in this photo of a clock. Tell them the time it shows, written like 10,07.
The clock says 3,45
